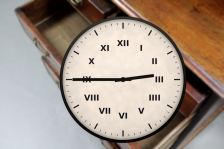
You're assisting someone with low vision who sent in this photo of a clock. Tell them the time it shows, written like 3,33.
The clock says 2,45
